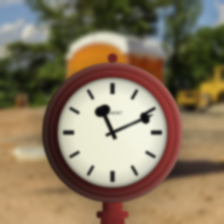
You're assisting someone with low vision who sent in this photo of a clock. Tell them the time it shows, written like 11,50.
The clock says 11,11
